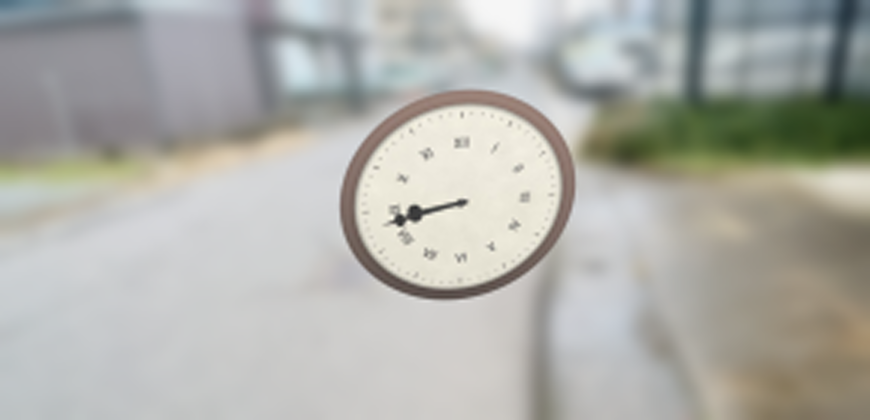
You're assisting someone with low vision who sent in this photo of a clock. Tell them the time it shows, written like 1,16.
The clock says 8,43
